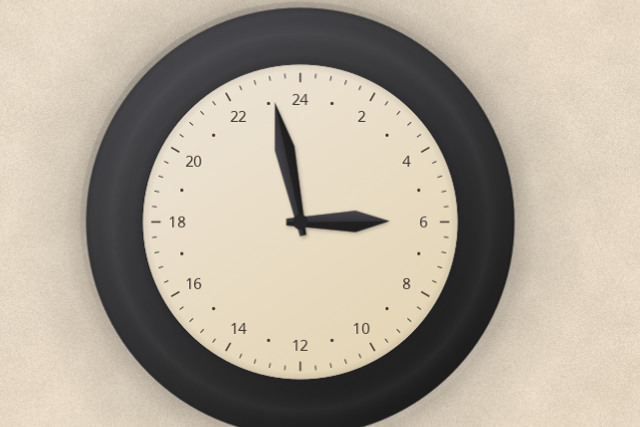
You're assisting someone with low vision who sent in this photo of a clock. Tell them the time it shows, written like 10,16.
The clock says 5,58
